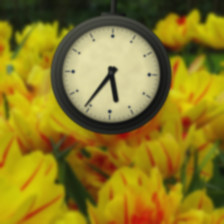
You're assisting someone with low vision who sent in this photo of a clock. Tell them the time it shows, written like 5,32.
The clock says 5,36
